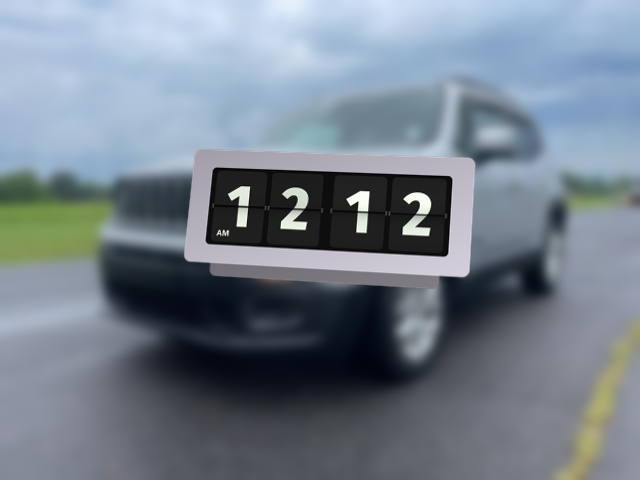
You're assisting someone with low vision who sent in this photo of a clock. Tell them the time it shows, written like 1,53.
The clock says 12,12
